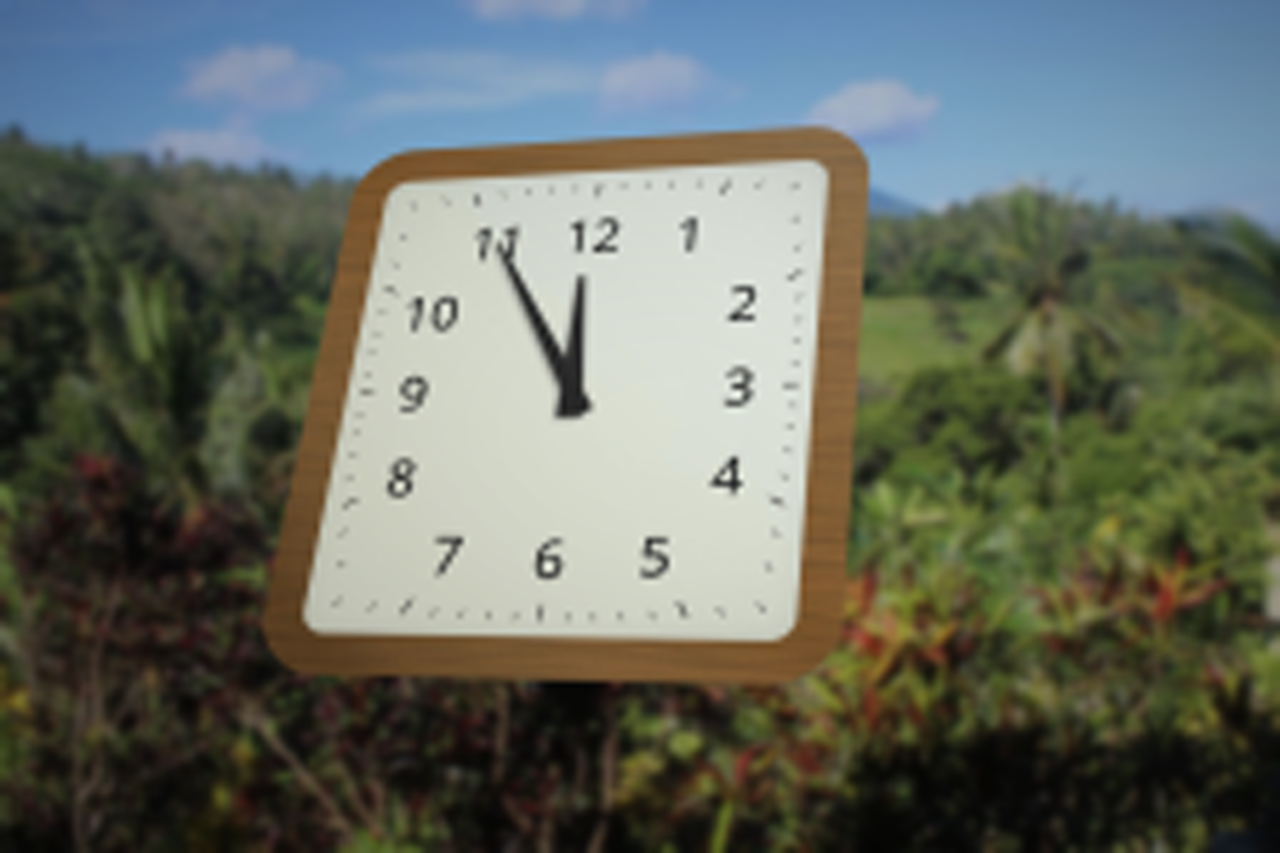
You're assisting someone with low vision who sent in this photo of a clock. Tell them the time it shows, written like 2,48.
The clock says 11,55
